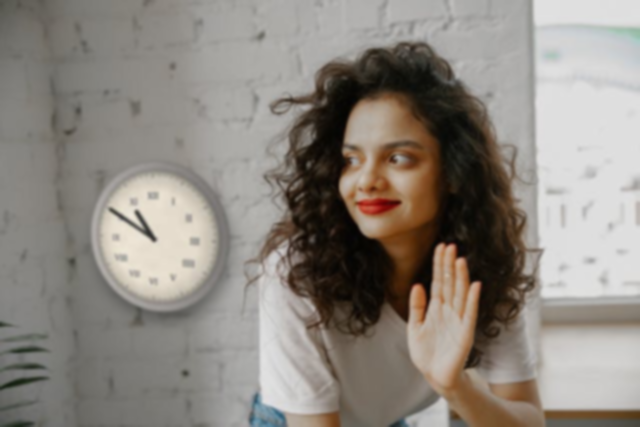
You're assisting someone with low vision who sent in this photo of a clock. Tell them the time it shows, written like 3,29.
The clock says 10,50
